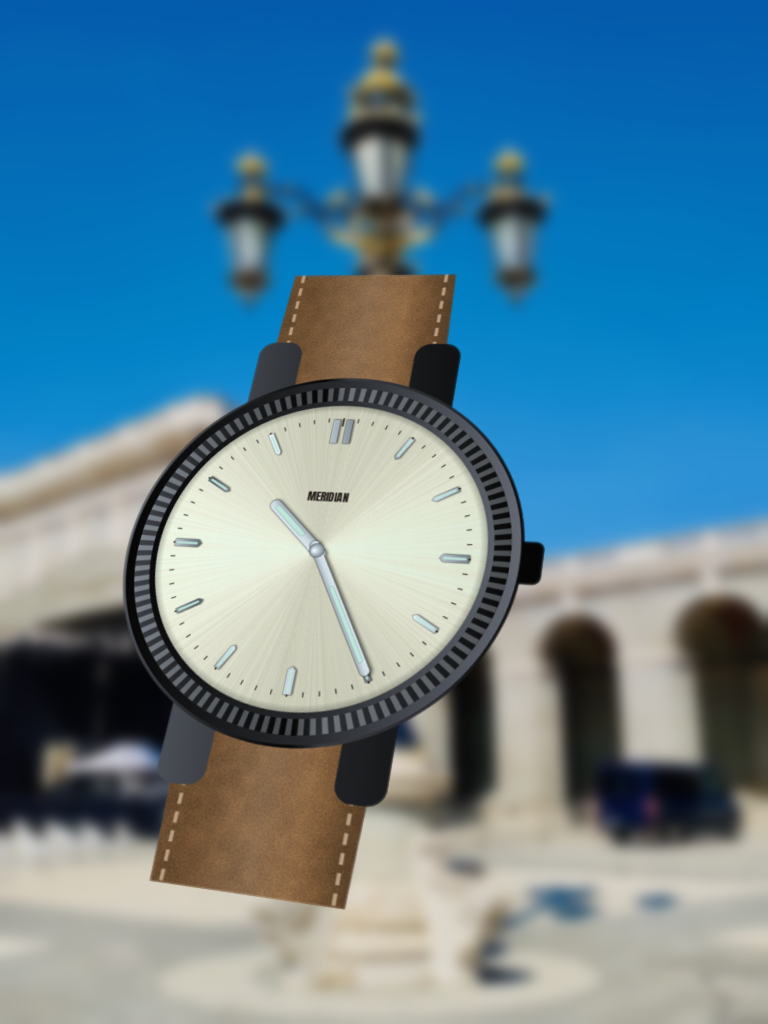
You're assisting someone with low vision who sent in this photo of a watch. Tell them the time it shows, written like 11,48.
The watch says 10,25
